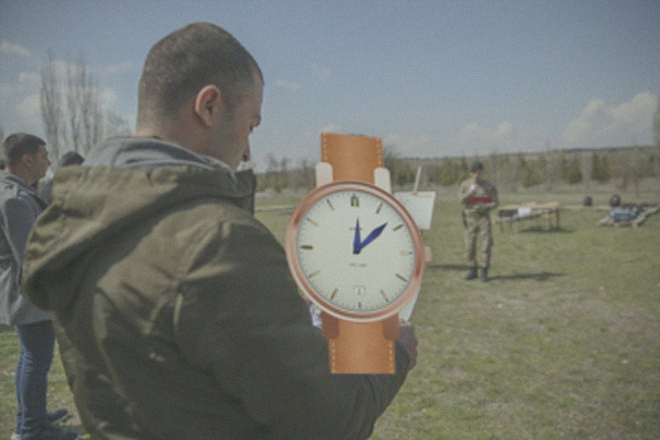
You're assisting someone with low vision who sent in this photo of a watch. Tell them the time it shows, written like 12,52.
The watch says 12,08
